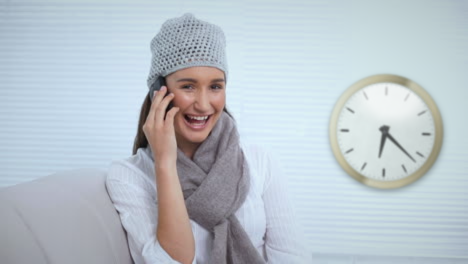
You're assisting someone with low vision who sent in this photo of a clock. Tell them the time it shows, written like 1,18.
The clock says 6,22
